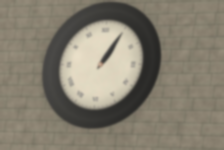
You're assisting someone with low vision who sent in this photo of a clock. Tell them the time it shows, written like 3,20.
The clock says 1,05
